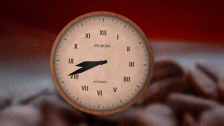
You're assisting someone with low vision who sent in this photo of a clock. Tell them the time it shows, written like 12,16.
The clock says 8,41
